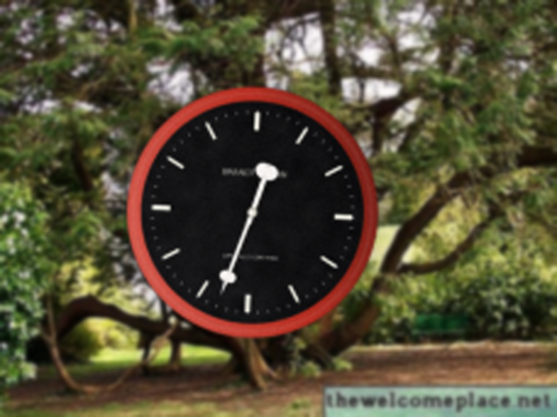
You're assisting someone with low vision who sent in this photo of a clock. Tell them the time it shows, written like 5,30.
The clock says 12,33
